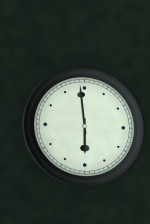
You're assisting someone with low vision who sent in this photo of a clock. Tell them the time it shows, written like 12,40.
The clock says 5,59
